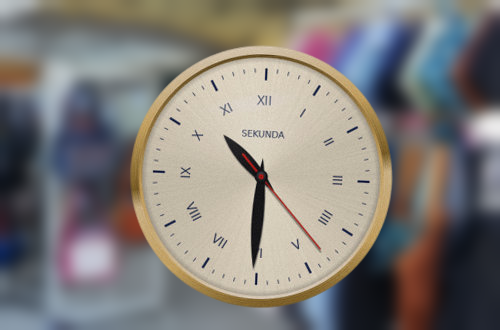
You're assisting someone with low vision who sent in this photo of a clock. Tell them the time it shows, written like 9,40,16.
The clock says 10,30,23
